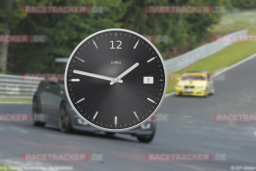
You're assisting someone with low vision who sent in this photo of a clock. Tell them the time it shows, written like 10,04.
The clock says 1,47
